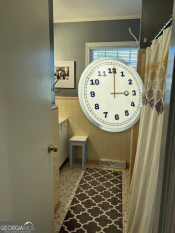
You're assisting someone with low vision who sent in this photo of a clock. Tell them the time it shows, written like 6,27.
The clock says 3,01
